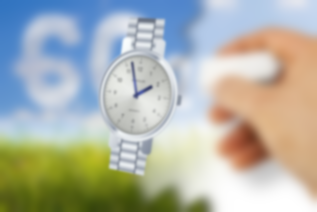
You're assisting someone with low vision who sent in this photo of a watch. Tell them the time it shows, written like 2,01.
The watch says 1,57
